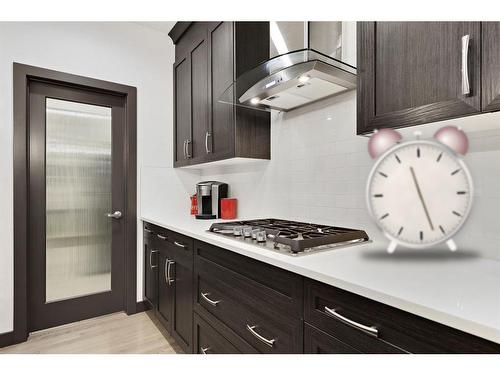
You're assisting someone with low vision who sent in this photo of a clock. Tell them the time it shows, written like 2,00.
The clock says 11,27
